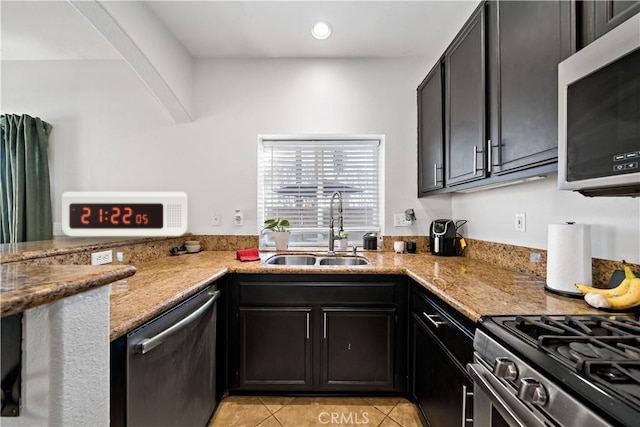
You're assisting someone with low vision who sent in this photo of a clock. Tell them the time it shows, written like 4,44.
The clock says 21,22
